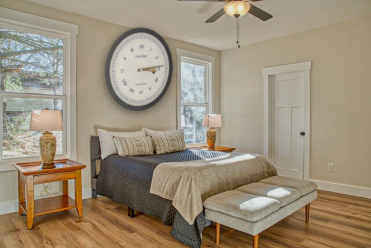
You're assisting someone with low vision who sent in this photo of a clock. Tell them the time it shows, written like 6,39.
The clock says 3,14
